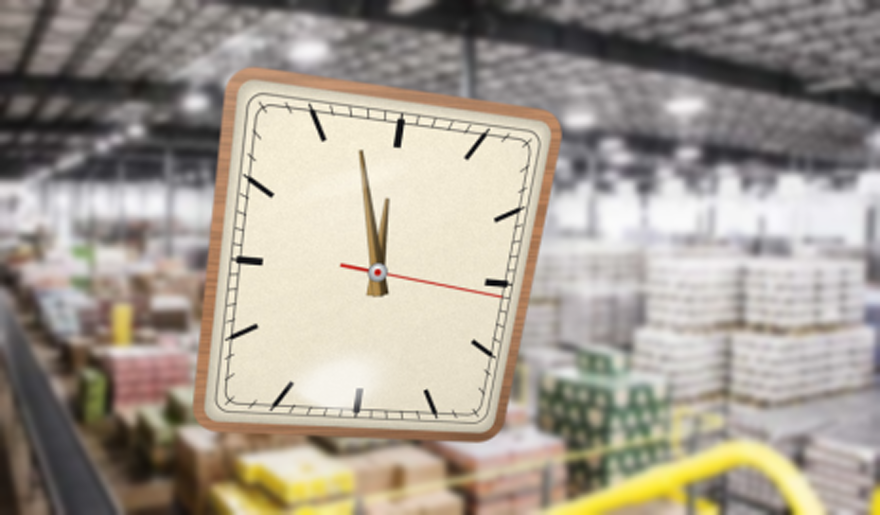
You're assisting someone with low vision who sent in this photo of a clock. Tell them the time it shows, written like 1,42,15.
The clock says 11,57,16
